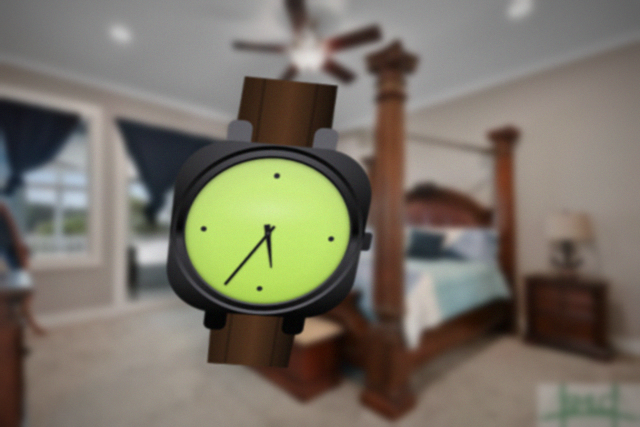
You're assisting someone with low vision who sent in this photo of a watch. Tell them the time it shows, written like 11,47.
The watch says 5,35
